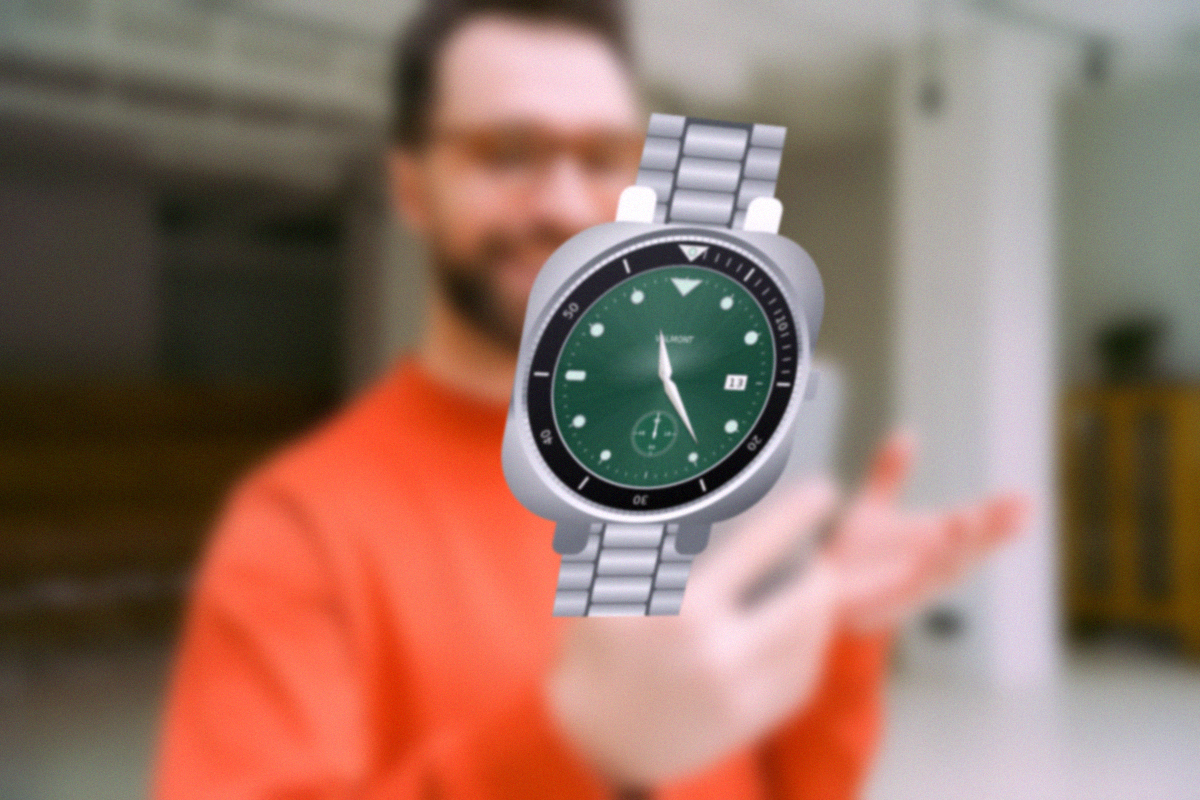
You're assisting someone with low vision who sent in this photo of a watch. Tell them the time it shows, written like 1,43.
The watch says 11,24
